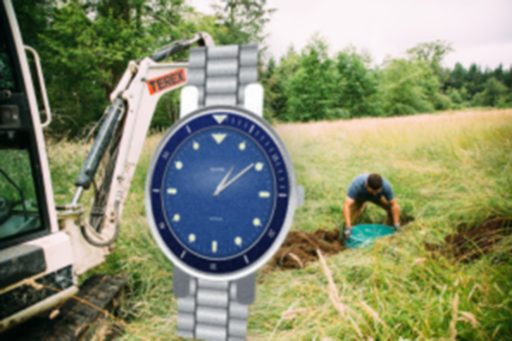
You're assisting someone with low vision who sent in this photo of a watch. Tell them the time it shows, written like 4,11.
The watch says 1,09
